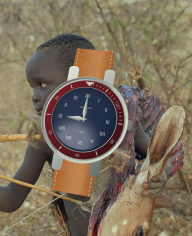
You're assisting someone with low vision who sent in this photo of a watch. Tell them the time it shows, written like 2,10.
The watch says 9,00
